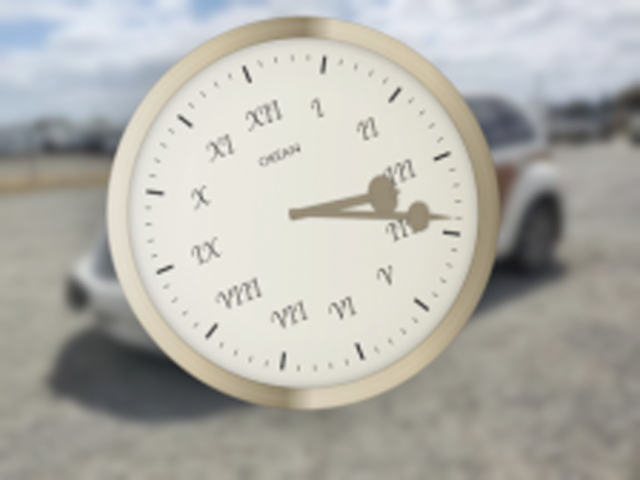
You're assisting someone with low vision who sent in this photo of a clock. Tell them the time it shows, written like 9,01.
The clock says 3,19
